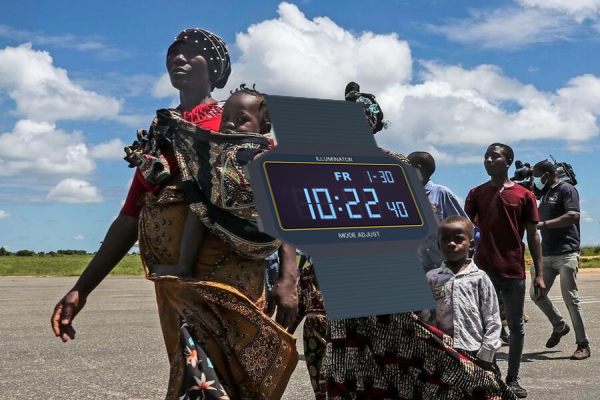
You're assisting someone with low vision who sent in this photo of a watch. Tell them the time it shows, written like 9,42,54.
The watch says 10,22,40
